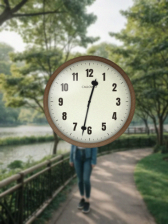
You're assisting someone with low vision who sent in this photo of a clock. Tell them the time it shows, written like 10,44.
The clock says 12,32
